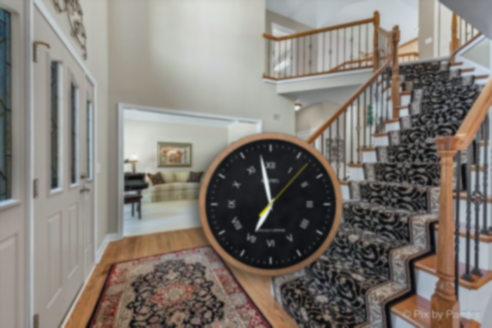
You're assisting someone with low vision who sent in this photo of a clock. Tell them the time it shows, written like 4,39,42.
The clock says 6,58,07
